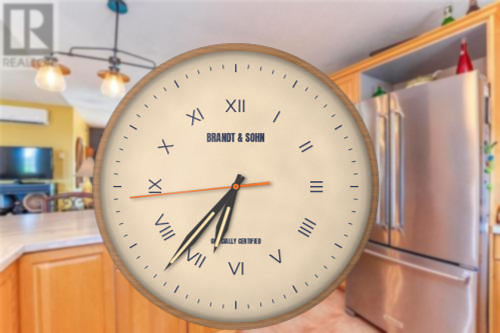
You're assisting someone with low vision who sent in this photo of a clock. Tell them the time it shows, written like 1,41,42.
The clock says 6,36,44
